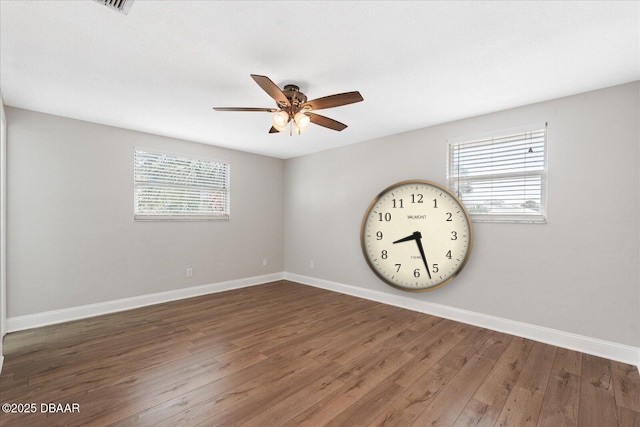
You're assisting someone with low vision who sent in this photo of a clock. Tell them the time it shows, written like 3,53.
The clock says 8,27
